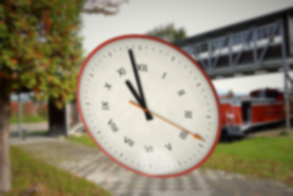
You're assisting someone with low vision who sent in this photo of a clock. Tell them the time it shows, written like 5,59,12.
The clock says 10,58,19
